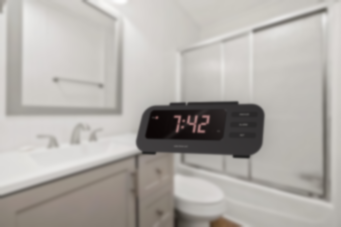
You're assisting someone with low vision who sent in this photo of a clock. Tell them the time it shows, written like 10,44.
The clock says 7,42
